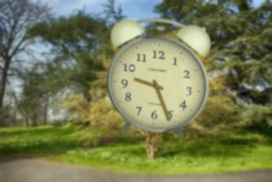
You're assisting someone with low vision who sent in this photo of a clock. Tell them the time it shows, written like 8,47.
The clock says 9,26
